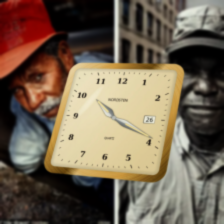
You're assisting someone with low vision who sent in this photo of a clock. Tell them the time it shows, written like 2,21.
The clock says 10,19
